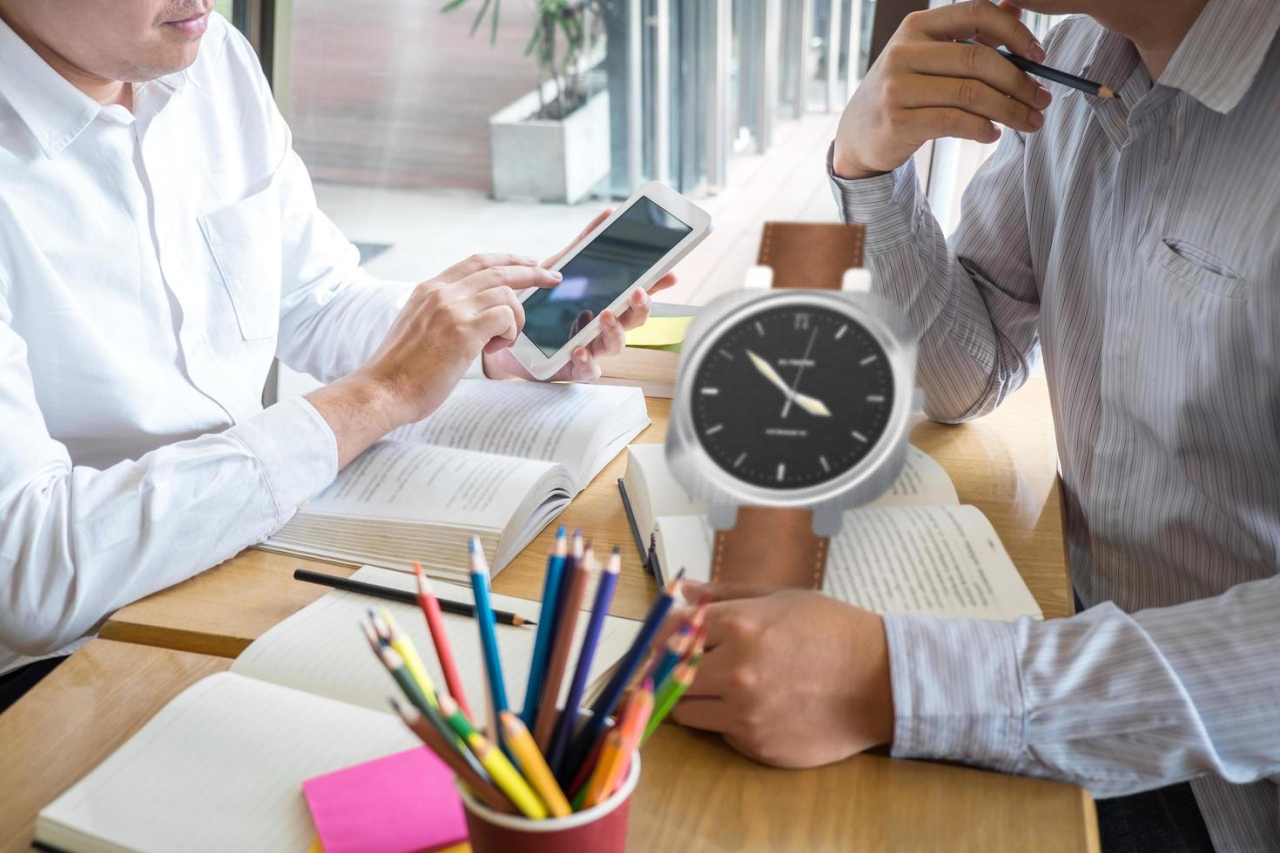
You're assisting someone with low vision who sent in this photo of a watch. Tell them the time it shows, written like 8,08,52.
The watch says 3,52,02
